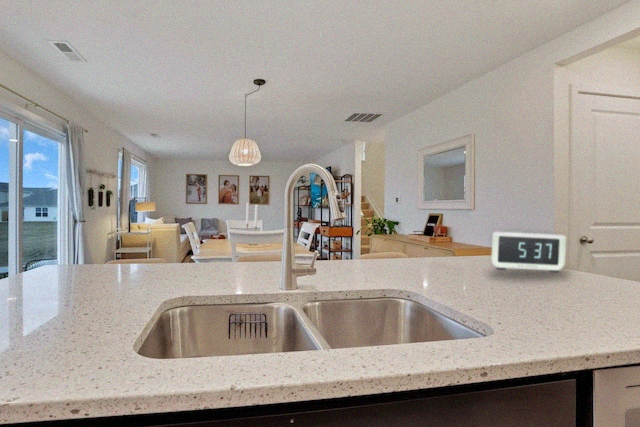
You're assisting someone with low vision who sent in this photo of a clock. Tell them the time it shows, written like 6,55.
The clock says 5,37
